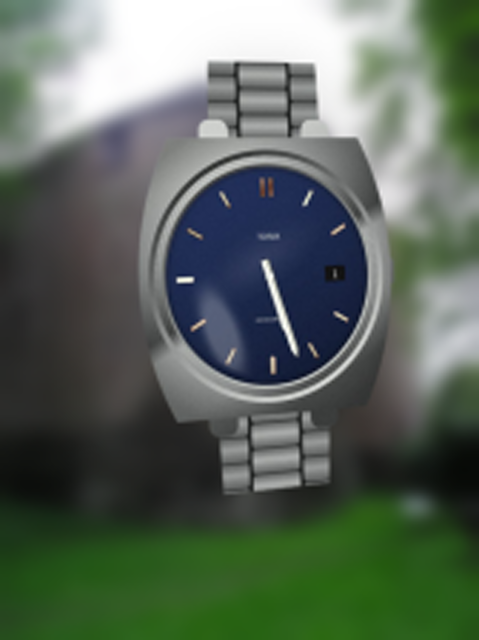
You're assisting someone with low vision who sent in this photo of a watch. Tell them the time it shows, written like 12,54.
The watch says 5,27
